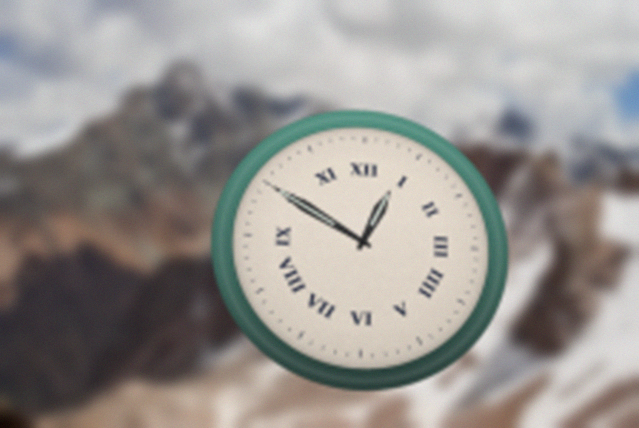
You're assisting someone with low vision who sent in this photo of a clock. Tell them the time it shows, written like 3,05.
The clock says 12,50
